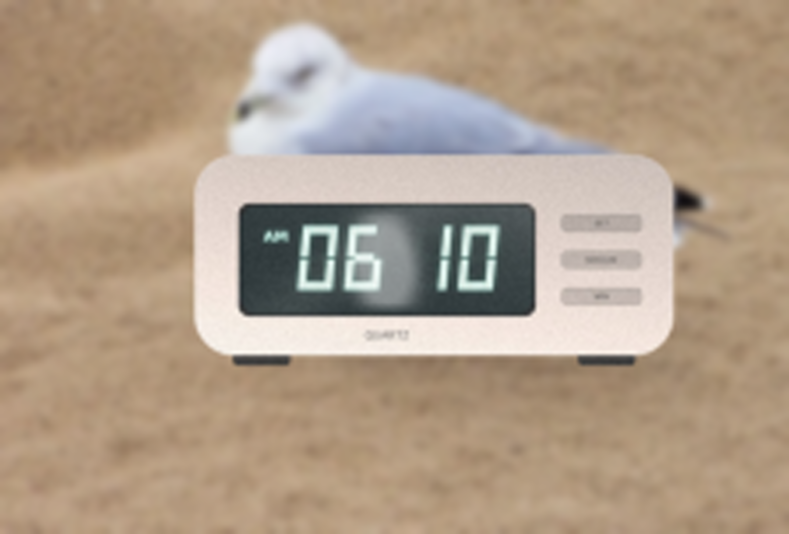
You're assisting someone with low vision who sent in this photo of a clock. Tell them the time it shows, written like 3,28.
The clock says 6,10
